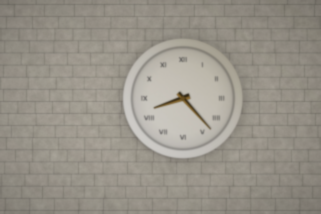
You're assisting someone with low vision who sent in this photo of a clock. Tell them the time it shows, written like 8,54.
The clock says 8,23
